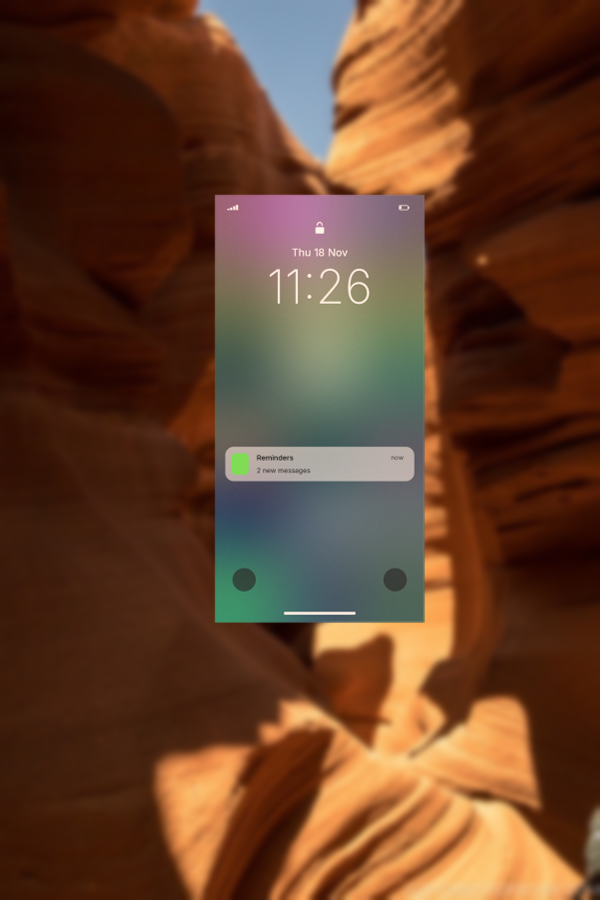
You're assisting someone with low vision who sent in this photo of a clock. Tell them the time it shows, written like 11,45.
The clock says 11,26
